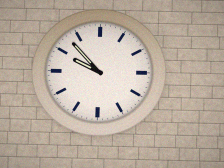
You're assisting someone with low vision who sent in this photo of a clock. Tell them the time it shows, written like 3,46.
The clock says 9,53
